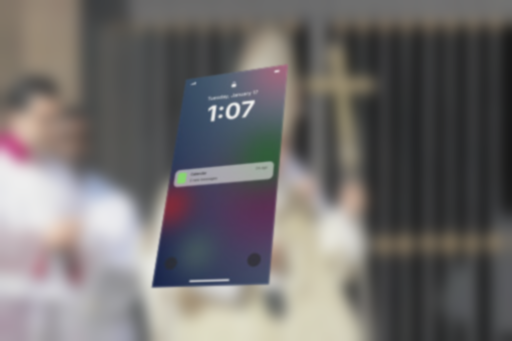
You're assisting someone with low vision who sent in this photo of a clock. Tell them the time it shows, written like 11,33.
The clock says 1,07
